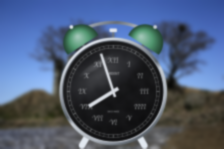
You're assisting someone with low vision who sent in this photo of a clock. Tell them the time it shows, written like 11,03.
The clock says 7,57
